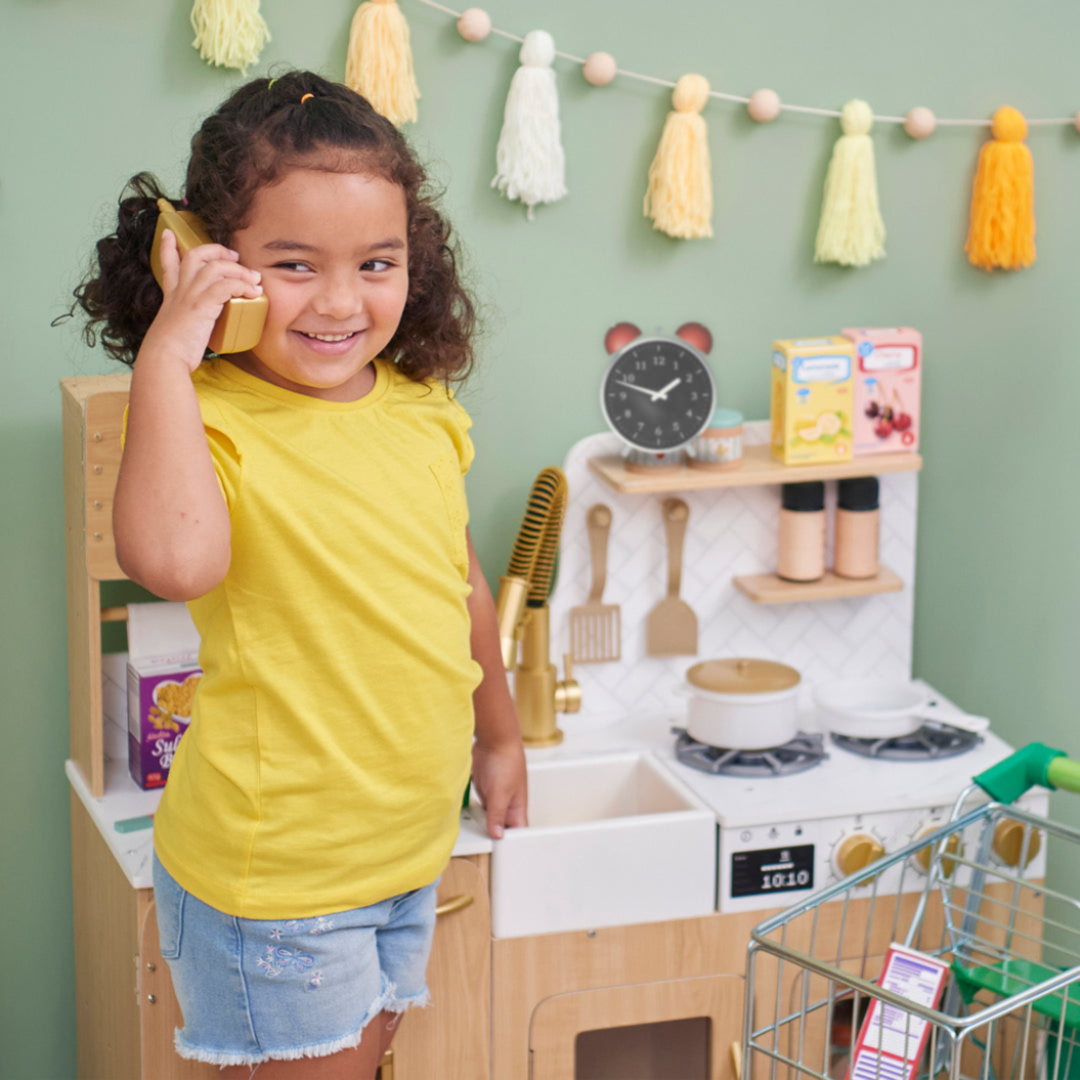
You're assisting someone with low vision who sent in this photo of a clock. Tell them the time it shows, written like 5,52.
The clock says 1,48
